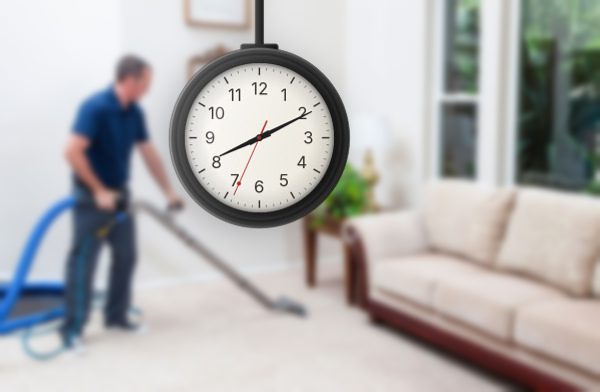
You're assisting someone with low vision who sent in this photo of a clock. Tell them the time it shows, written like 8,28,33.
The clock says 8,10,34
